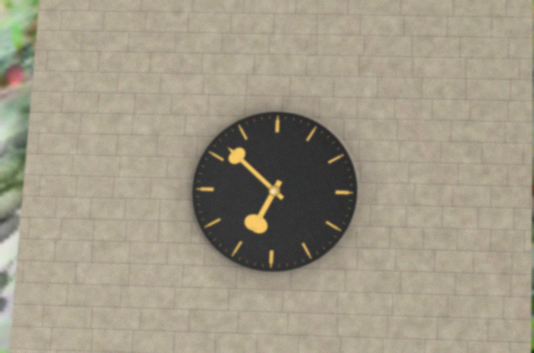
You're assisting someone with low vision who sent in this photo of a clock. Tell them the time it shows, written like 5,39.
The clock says 6,52
